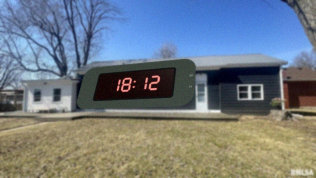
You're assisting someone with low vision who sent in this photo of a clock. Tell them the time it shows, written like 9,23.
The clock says 18,12
